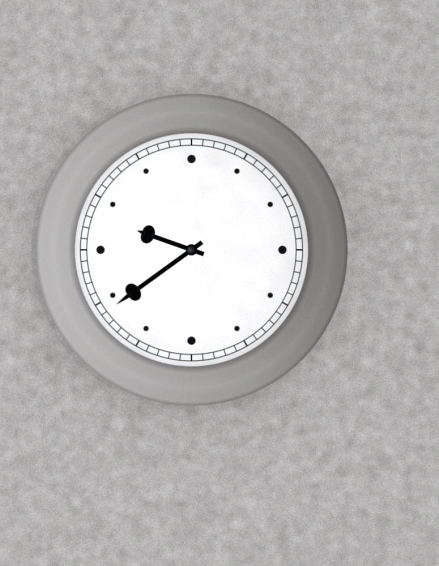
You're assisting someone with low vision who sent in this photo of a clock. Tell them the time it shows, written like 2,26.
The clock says 9,39
